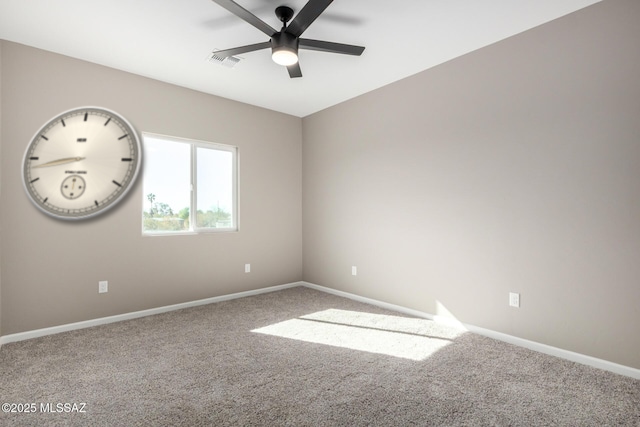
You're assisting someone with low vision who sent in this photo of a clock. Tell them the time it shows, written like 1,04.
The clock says 8,43
